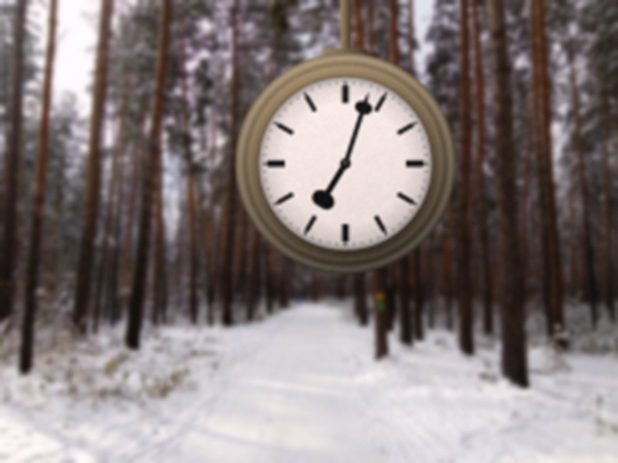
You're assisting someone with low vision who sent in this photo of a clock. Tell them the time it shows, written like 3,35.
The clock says 7,03
